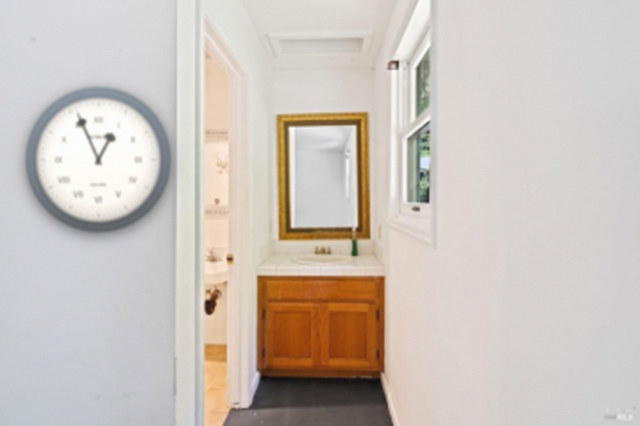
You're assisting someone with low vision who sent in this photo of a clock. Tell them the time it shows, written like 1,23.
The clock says 12,56
